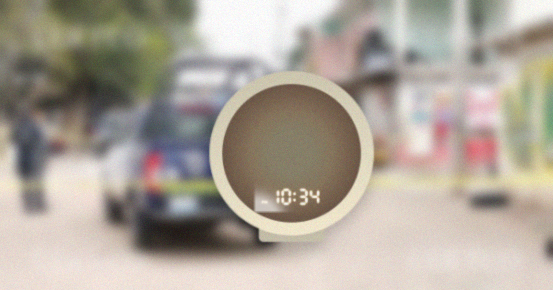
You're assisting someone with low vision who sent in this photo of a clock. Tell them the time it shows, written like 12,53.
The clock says 10,34
